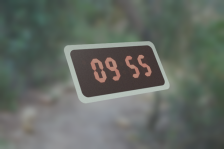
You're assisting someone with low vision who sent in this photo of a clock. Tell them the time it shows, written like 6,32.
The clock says 9,55
